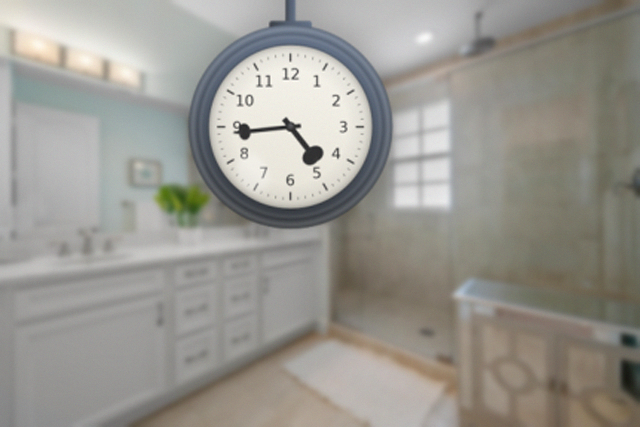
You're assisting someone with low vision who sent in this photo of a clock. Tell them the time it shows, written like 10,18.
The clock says 4,44
